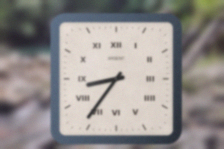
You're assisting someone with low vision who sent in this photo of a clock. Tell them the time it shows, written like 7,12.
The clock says 8,36
